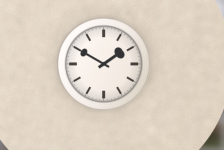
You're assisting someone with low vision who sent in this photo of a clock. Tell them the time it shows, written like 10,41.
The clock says 1,50
